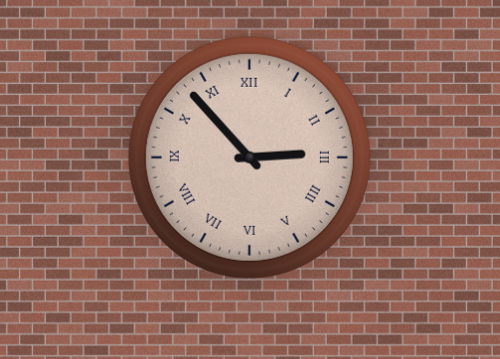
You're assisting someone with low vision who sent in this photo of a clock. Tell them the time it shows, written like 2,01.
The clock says 2,53
